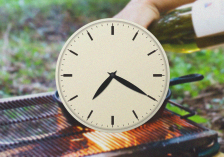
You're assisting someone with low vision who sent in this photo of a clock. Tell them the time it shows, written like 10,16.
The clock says 7,20
